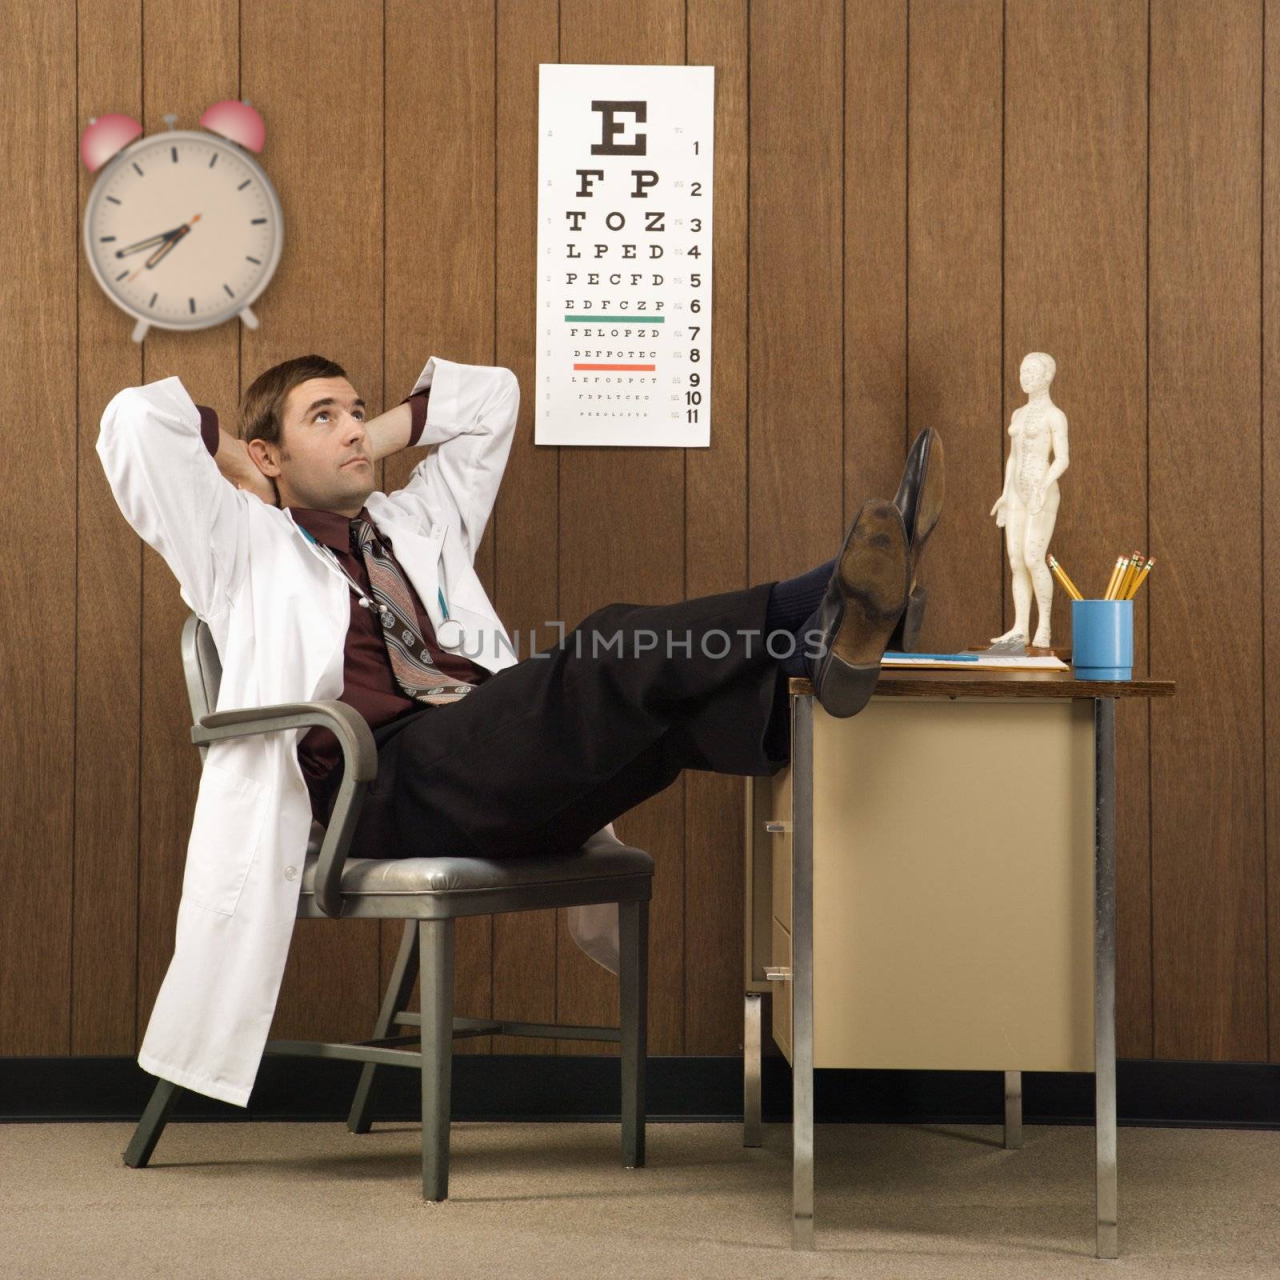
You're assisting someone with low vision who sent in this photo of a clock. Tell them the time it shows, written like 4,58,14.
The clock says 7,42,39
